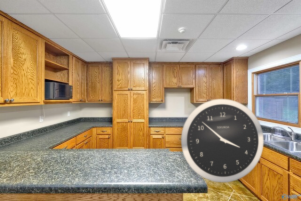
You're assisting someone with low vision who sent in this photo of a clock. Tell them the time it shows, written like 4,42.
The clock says 3,52
